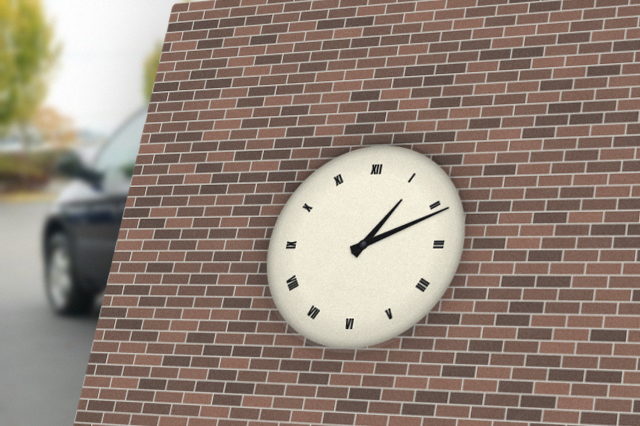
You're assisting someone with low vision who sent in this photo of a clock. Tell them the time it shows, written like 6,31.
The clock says 1,11
